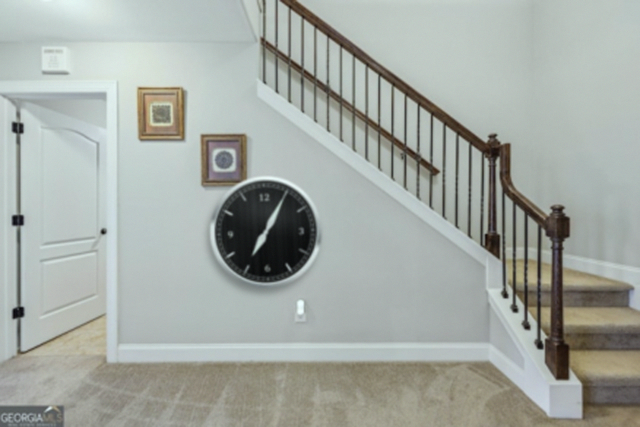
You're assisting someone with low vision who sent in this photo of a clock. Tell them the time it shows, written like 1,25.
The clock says 7,05
